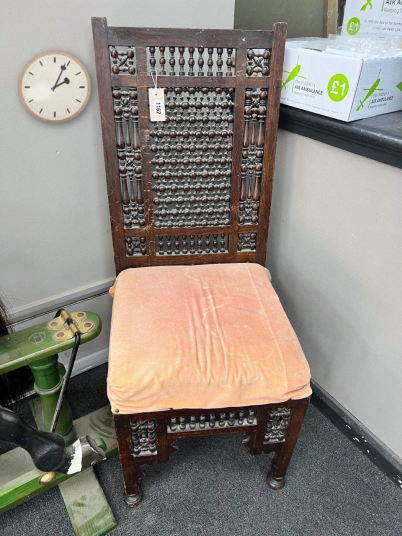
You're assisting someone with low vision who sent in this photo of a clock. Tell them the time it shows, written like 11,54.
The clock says 2,04
